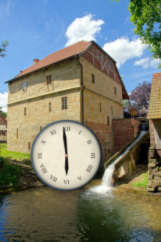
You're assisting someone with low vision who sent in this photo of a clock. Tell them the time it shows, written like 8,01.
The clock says 5,59
